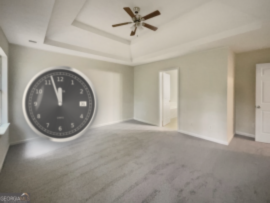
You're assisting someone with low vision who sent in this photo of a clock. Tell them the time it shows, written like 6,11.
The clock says 11,57
